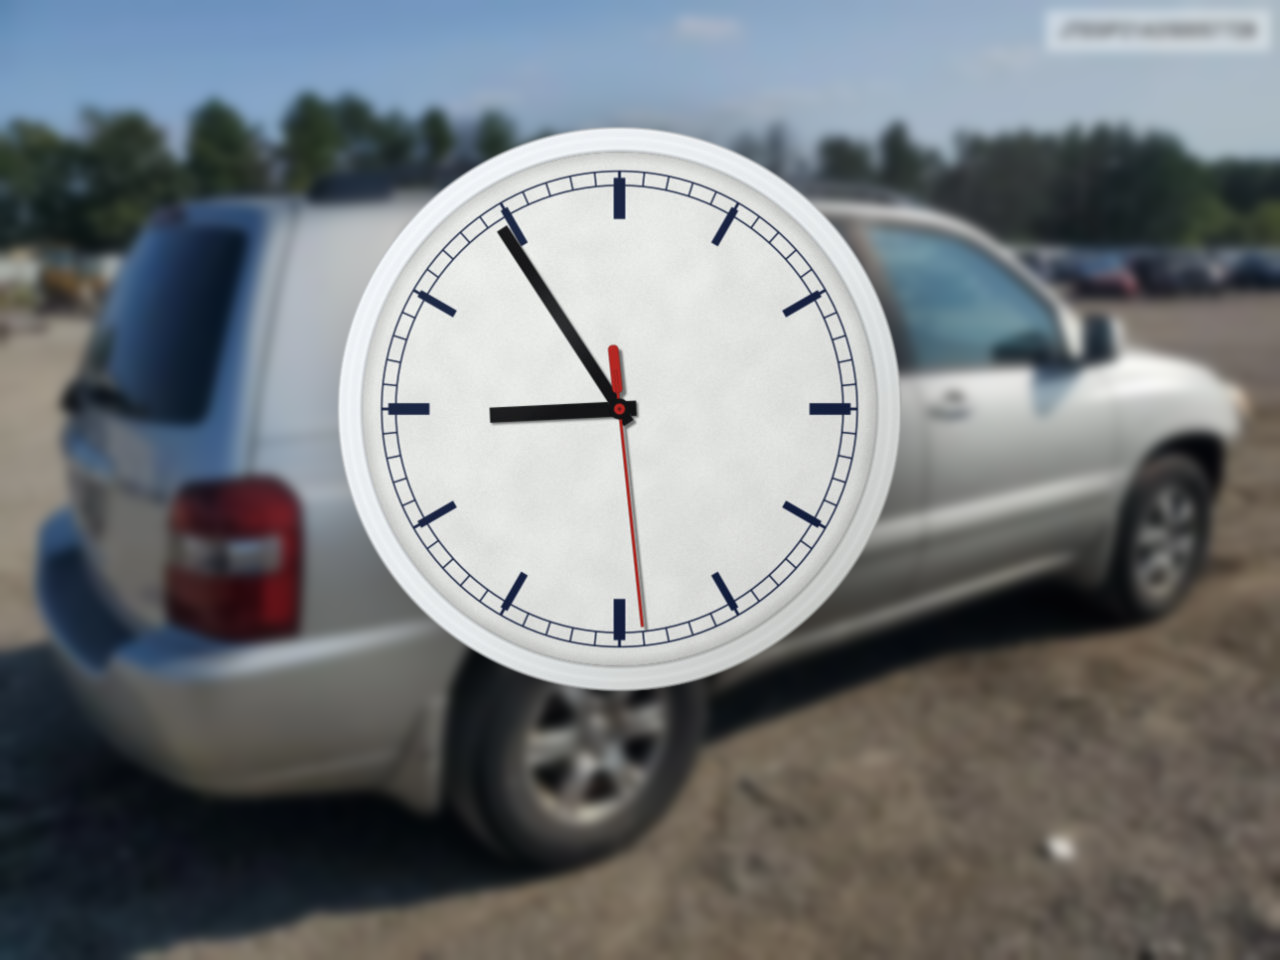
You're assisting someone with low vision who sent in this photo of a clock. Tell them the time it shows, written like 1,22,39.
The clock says 8,54,29
